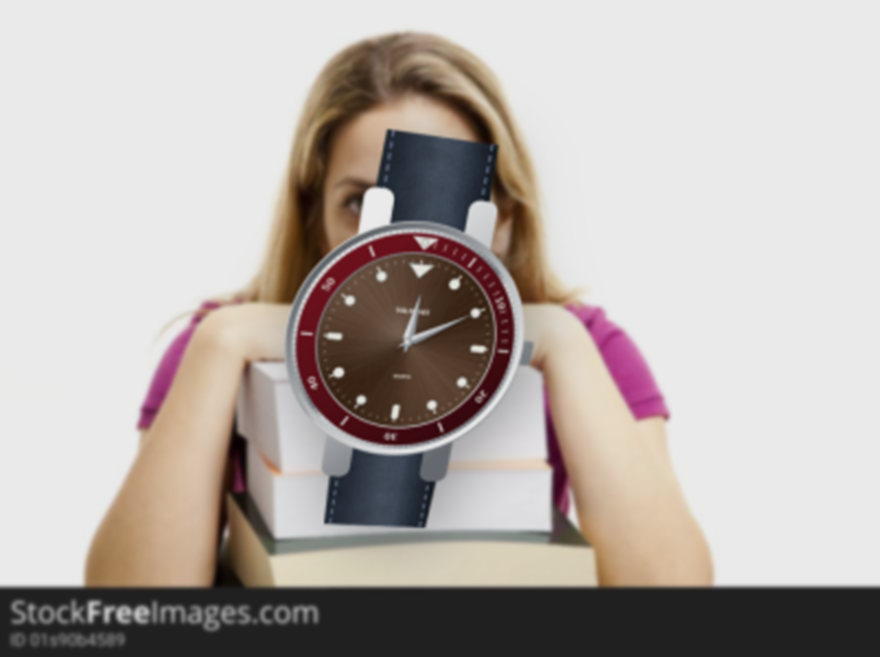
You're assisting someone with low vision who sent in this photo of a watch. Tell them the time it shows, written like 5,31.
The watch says 12,10
